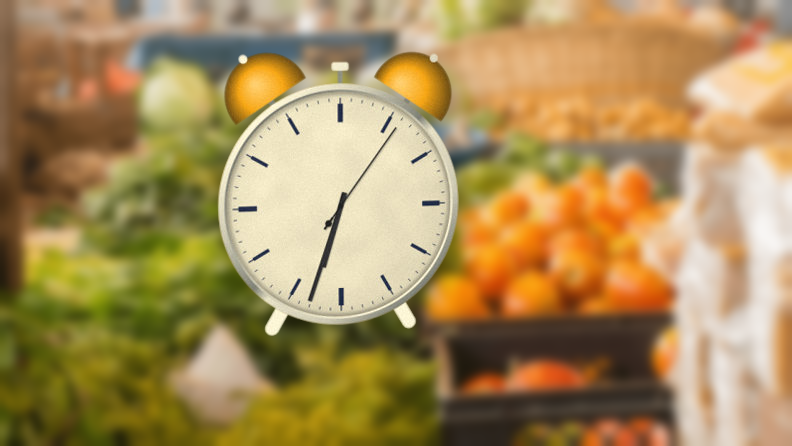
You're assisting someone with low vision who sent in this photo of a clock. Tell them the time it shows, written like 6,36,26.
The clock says 6,33,06
